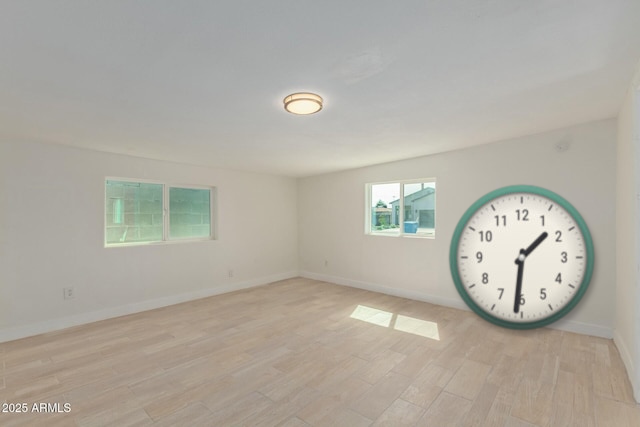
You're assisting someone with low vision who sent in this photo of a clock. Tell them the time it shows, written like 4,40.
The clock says 1,31
